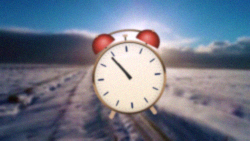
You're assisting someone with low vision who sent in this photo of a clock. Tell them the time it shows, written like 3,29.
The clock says 10,54
